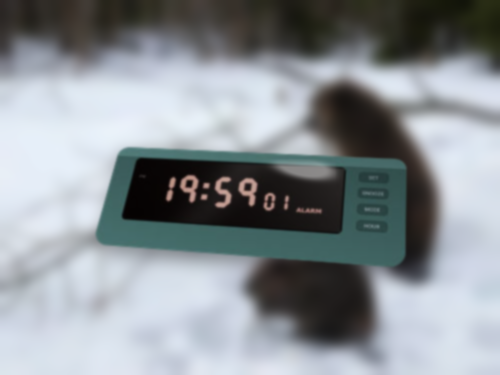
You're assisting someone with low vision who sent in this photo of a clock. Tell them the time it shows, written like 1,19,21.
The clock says 19,59,01
